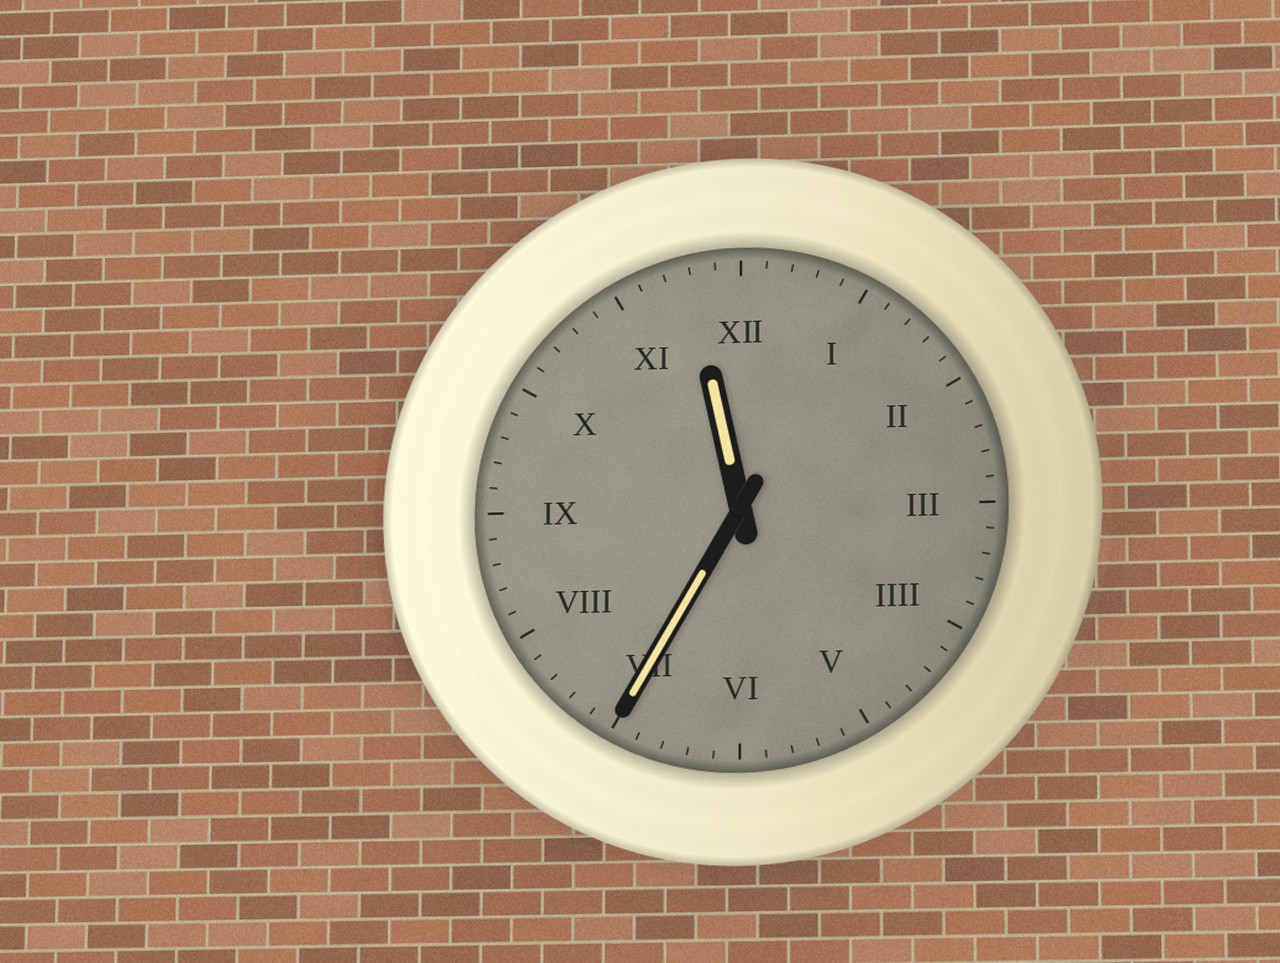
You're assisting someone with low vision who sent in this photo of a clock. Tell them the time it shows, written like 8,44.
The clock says 11,35
